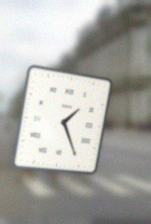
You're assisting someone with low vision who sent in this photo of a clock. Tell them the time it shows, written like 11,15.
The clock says 1,25
